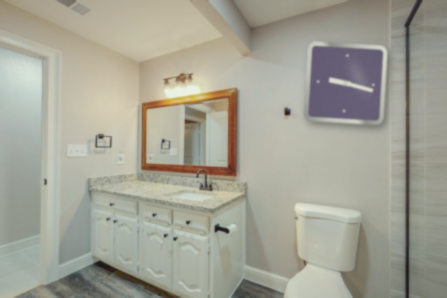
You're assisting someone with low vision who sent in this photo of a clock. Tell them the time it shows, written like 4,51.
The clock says 9,17
